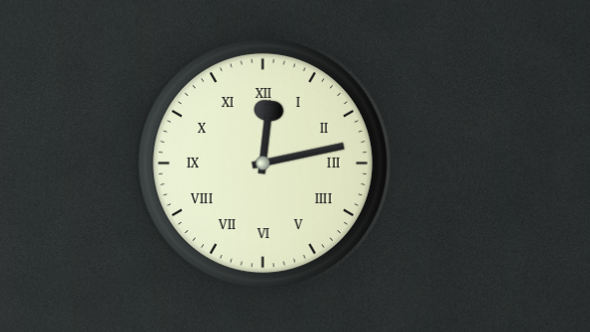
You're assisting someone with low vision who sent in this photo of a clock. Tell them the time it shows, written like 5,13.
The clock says 12,13
